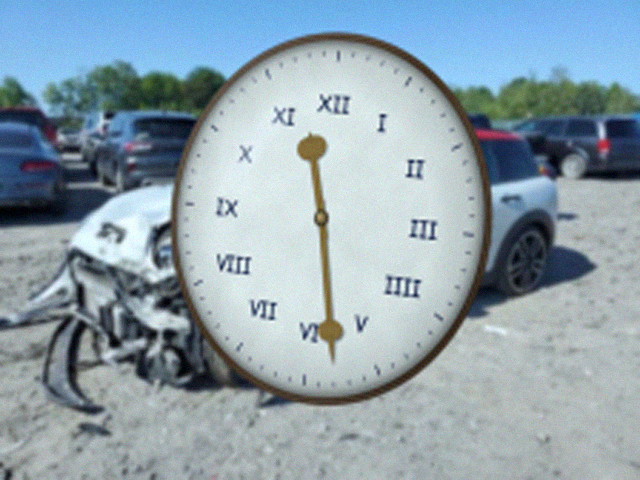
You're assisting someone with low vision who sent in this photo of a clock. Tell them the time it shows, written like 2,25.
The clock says 11,28
